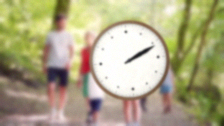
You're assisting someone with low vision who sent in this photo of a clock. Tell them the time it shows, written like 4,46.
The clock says 2,11
